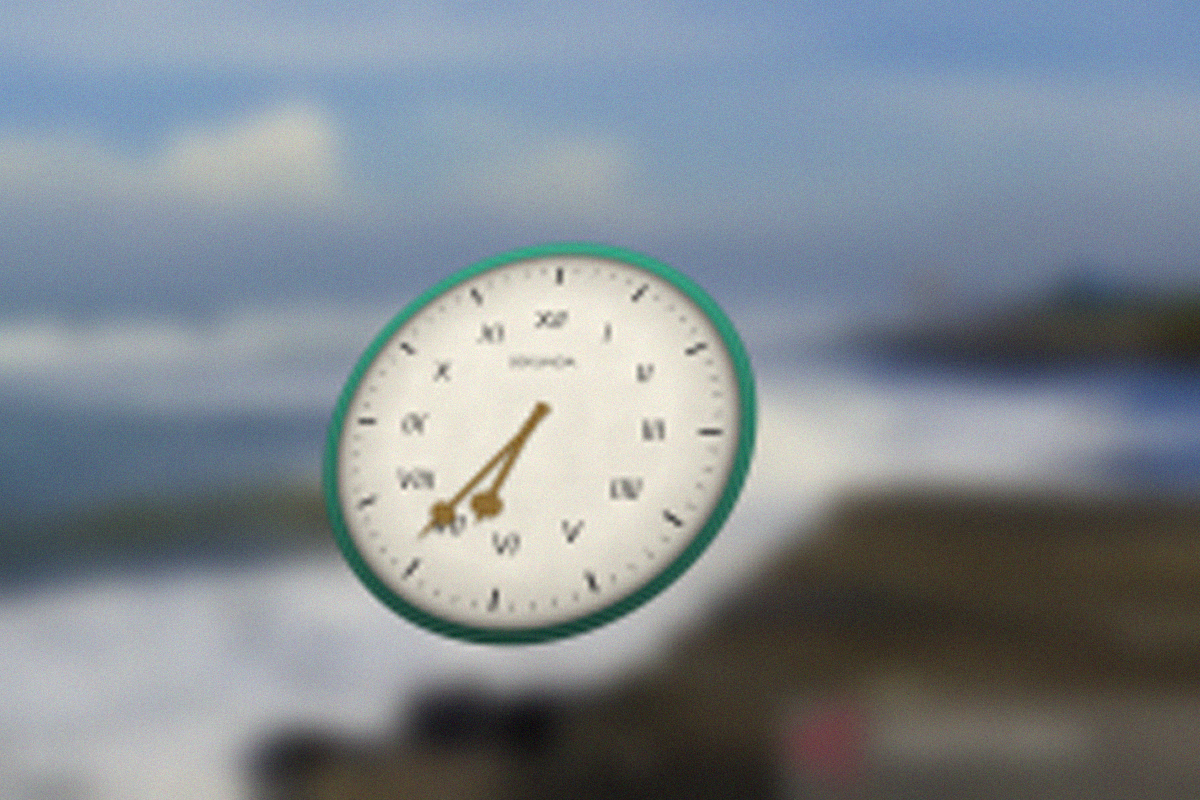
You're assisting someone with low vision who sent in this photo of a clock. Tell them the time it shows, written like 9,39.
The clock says 6,36
